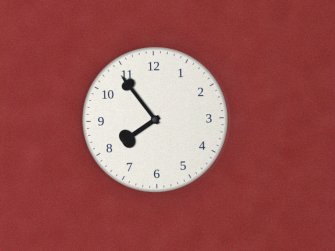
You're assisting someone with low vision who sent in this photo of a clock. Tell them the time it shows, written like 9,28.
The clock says 7,54
